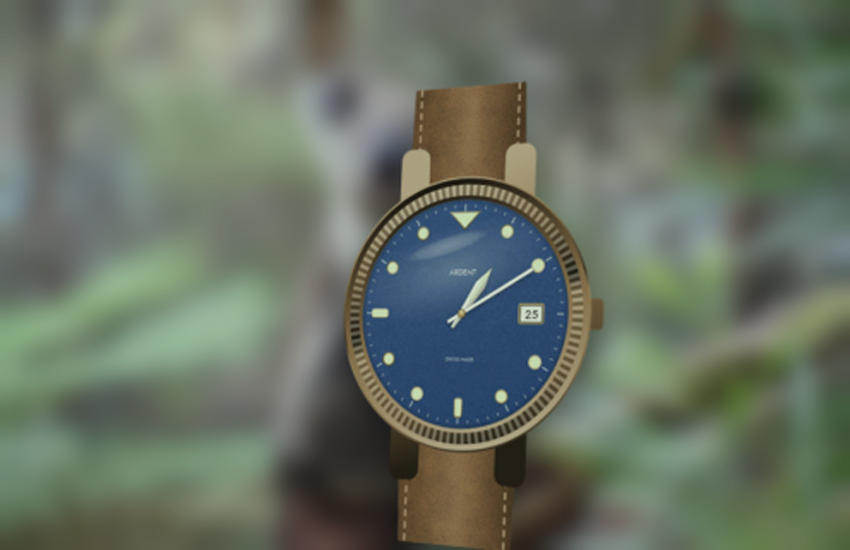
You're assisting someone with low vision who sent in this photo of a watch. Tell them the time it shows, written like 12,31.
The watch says 1,10
